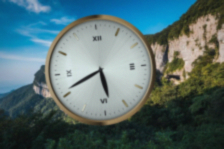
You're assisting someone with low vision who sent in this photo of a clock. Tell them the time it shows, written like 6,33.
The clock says 5,41
